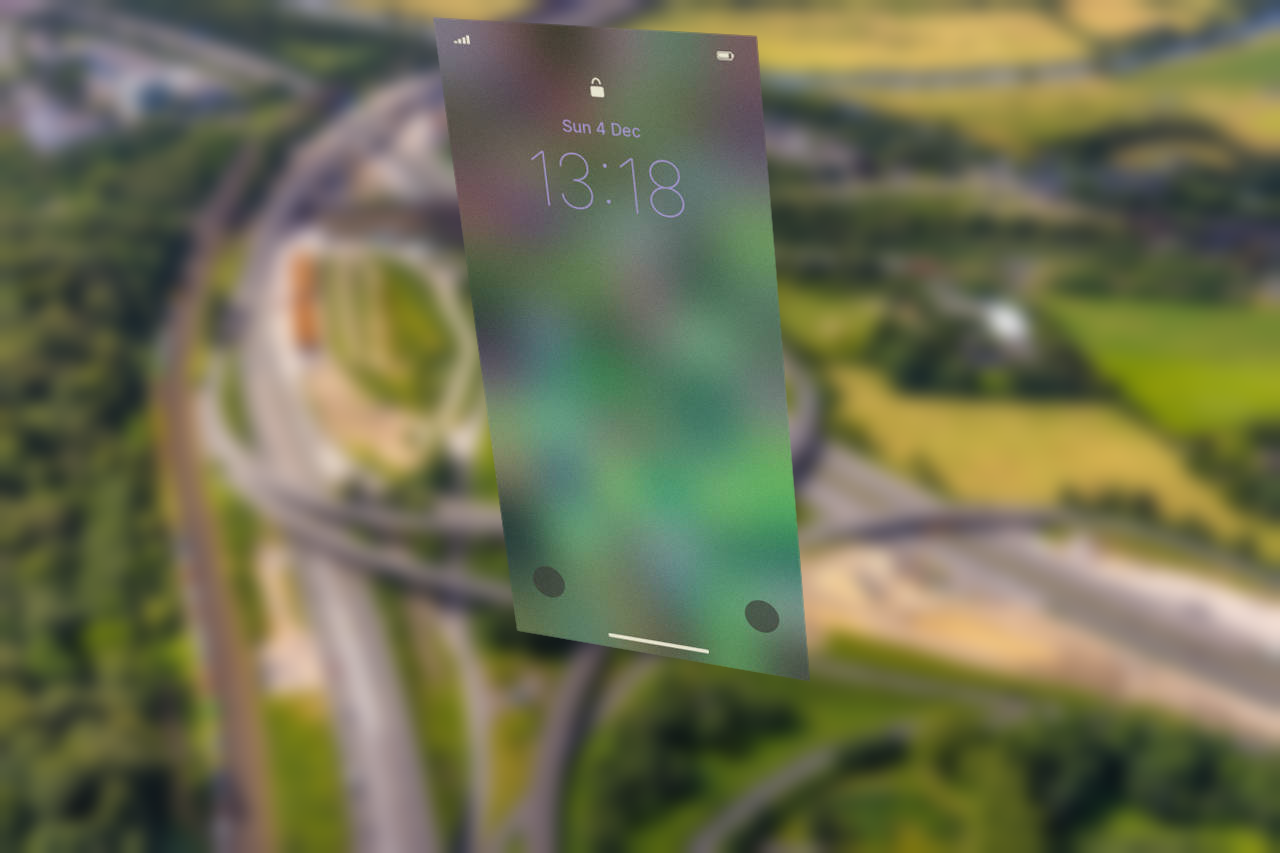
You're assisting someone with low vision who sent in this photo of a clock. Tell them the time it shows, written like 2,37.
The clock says 13,18
